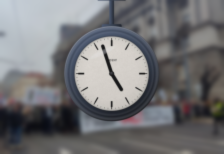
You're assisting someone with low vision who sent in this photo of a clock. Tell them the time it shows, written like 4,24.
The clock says 4,57
